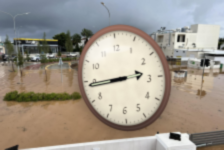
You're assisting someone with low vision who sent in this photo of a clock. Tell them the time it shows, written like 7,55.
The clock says 2,44
